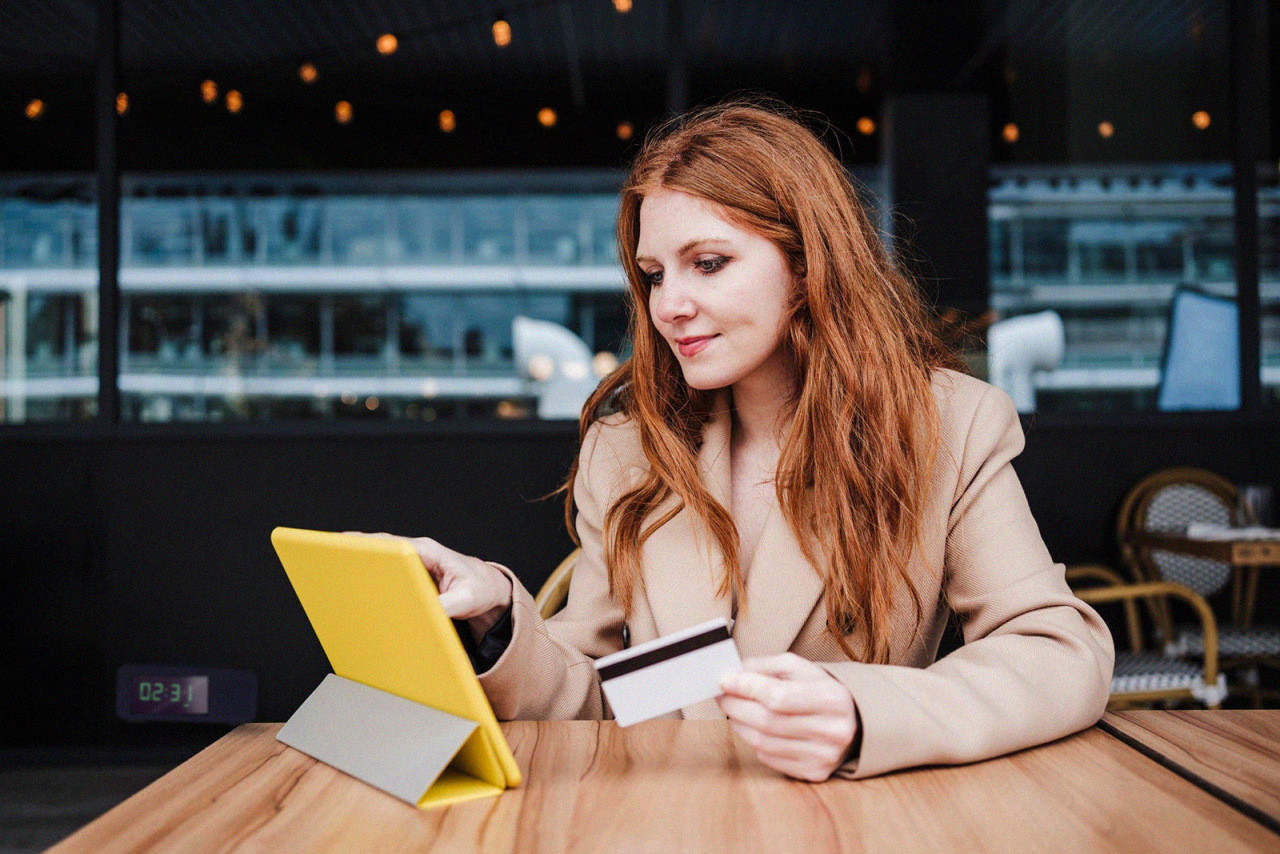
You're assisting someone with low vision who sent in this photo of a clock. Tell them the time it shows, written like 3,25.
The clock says 2,31
